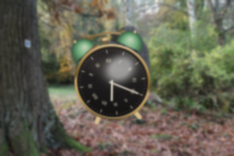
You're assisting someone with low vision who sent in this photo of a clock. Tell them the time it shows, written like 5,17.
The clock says 6,20
